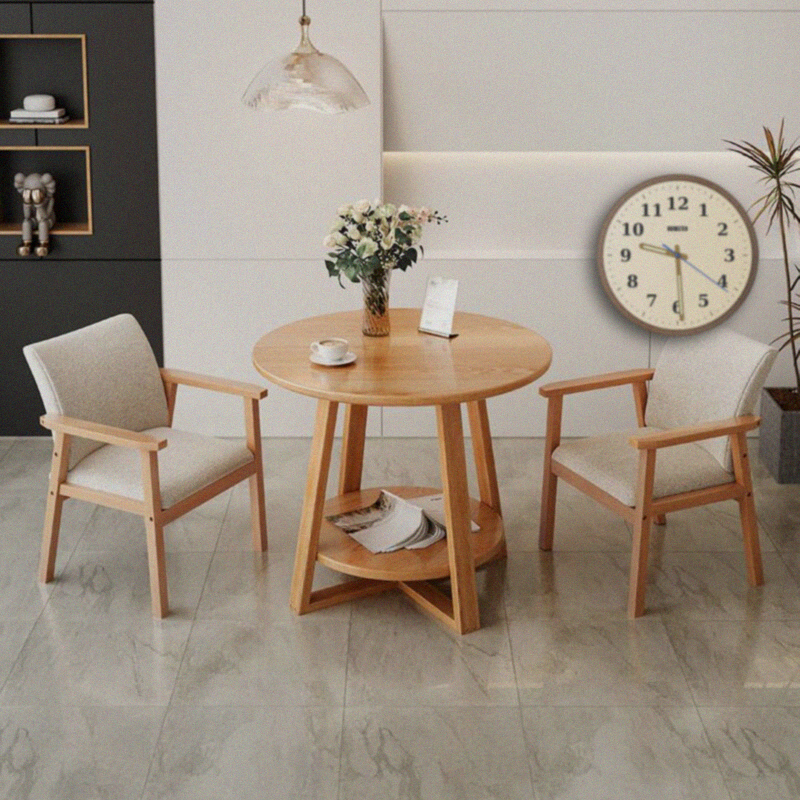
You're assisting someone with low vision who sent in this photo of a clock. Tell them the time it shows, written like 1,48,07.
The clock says 9,29,21
